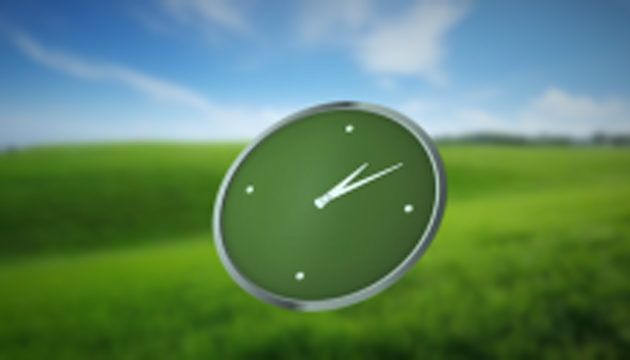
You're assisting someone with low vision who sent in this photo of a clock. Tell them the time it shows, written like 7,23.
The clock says 1,09
